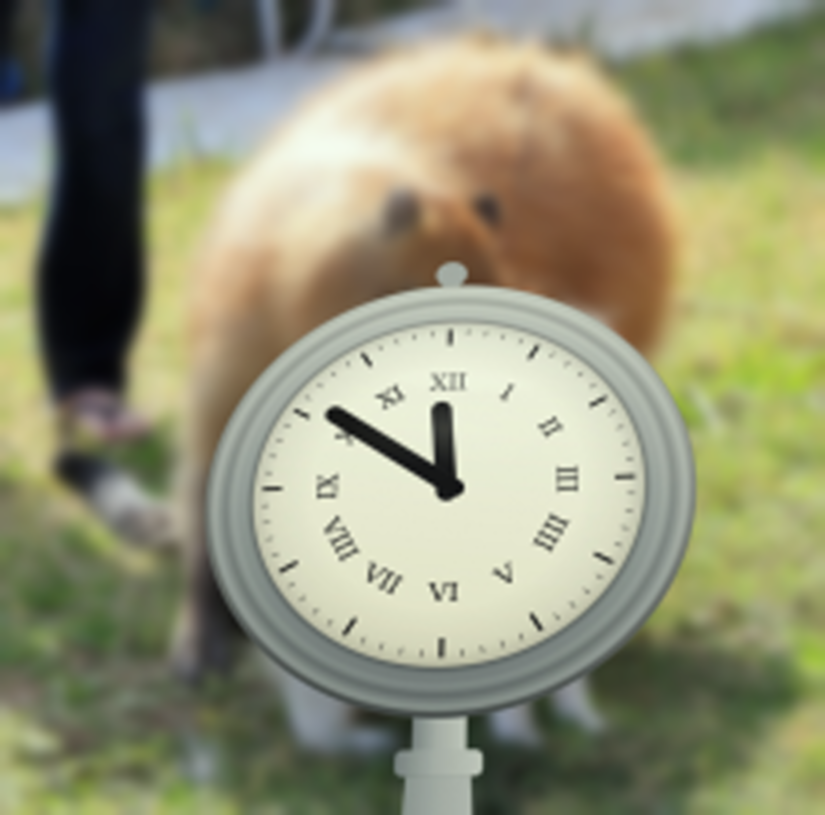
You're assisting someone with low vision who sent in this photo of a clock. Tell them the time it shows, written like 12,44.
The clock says 11,51
